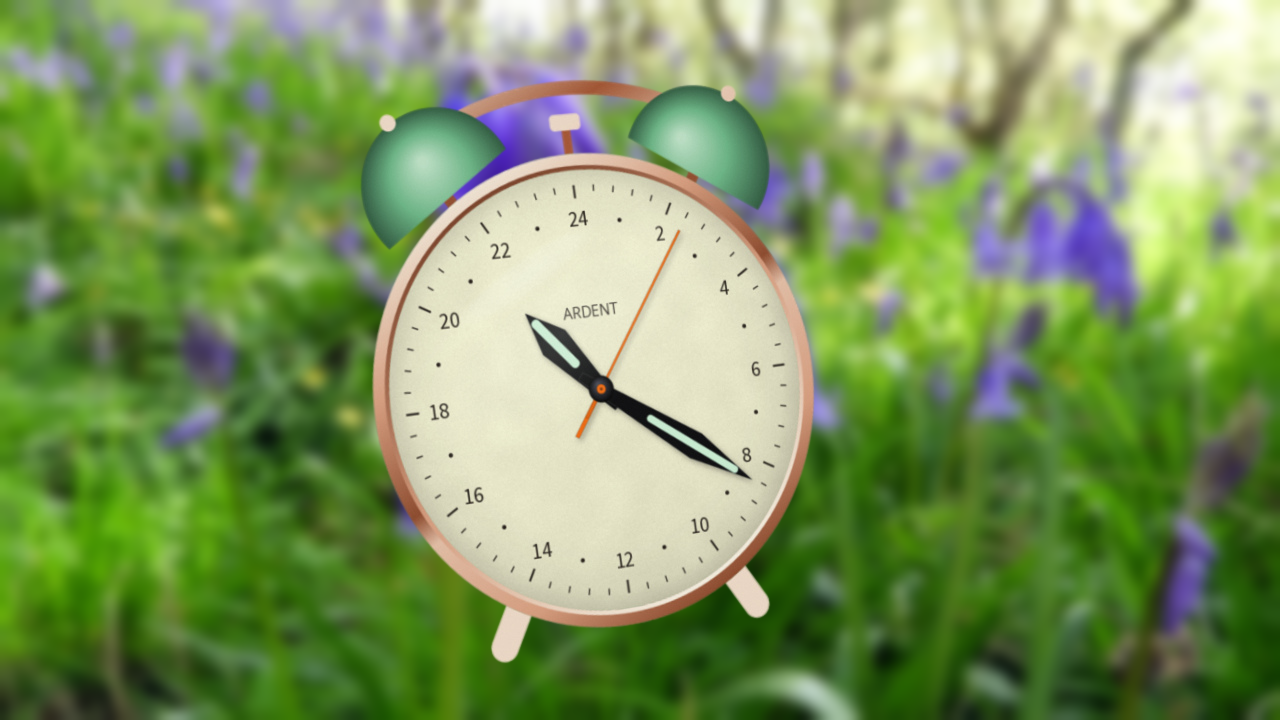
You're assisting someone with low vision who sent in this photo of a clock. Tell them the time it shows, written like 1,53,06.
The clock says 21,21,06
